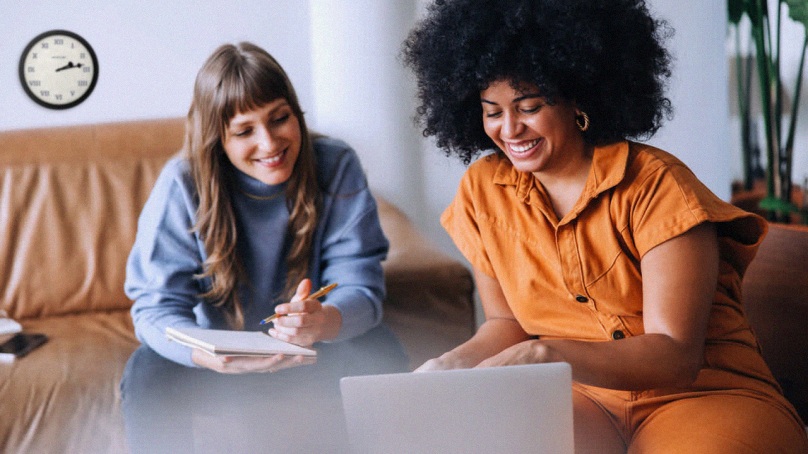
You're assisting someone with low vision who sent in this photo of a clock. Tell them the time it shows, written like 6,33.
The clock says 2,13
